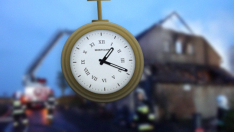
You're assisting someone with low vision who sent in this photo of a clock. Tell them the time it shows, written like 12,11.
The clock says 1,19
